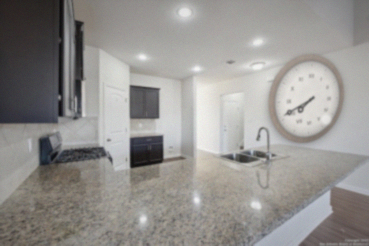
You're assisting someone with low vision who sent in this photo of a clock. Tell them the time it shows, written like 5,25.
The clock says 7,41
